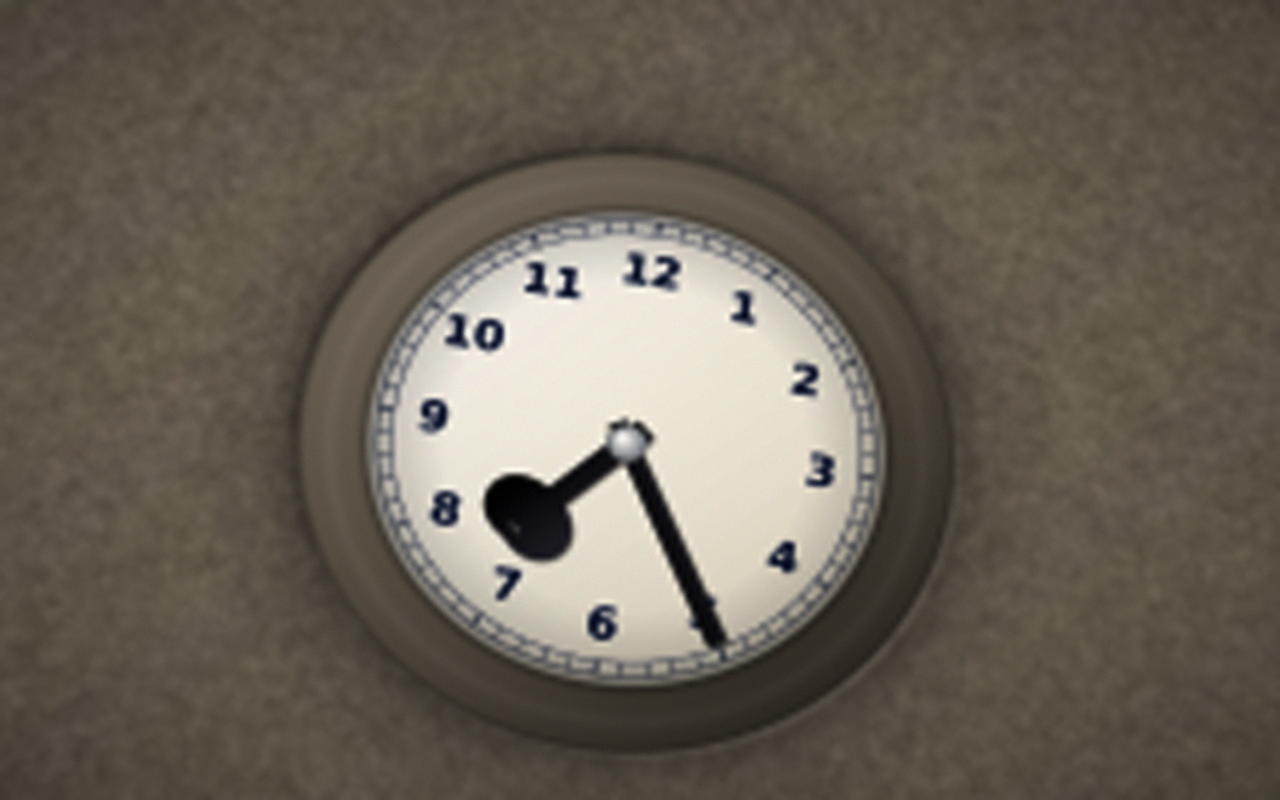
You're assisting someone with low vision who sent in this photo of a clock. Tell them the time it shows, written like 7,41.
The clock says 7,25
